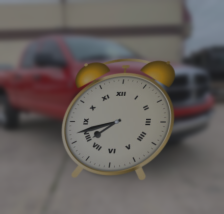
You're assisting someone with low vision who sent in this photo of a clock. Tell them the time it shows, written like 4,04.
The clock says 7,42
